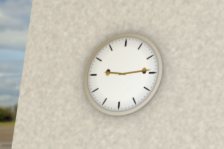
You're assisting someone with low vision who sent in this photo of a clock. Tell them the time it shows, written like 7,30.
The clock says 9,14
